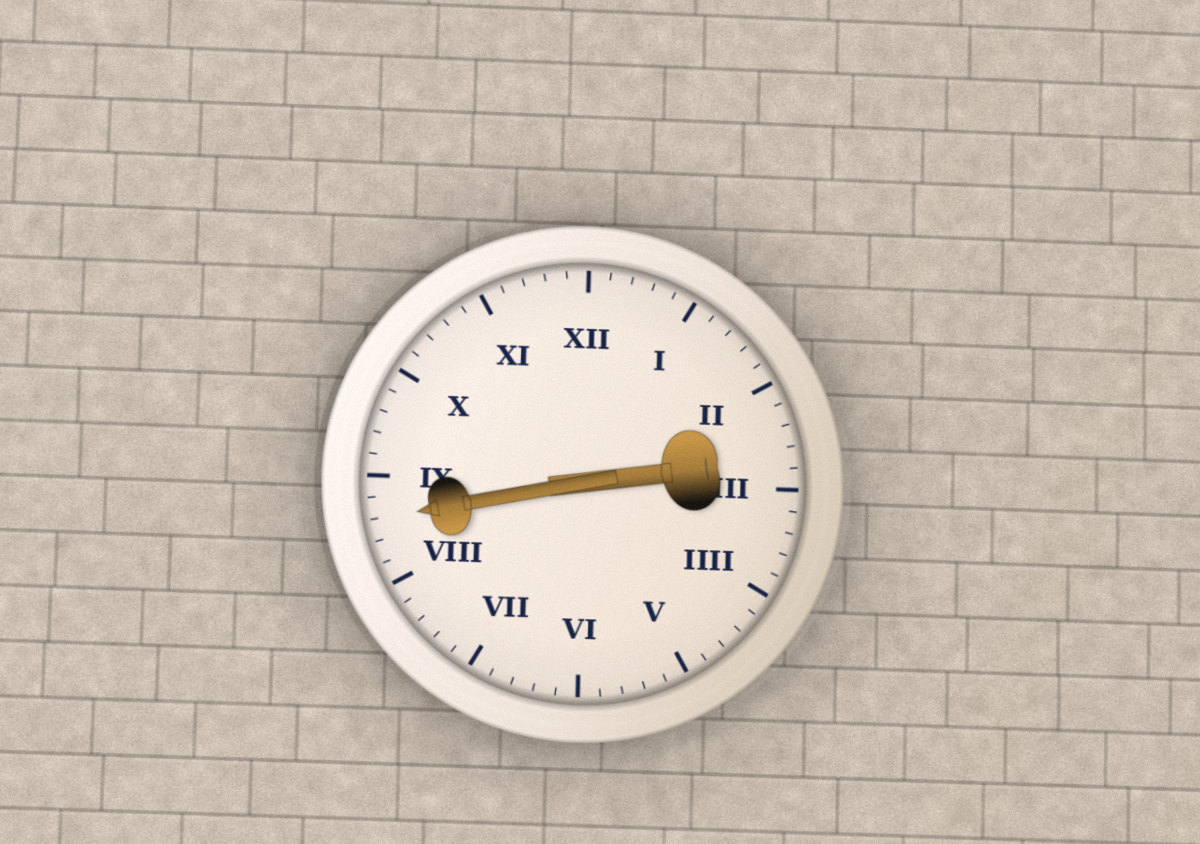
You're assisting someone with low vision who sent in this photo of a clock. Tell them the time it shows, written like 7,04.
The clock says 2,43
